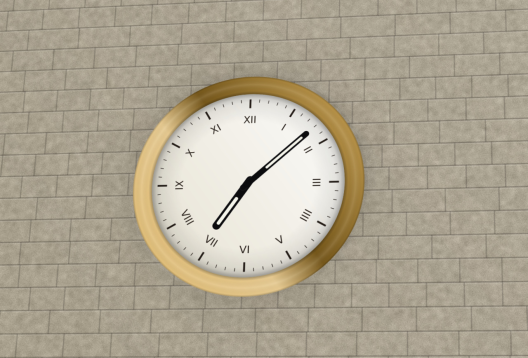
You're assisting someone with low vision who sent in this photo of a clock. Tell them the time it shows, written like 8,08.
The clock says 7,08
